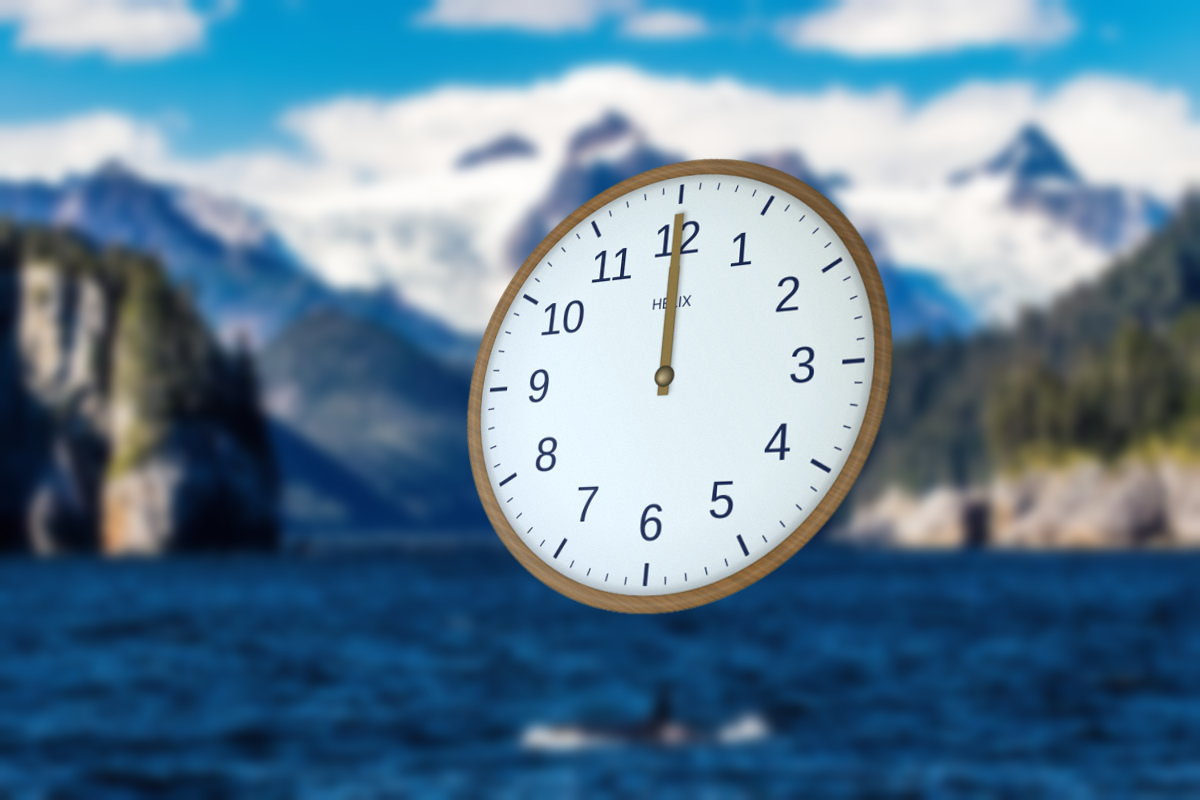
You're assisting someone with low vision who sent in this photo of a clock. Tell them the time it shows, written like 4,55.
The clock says 12,00
